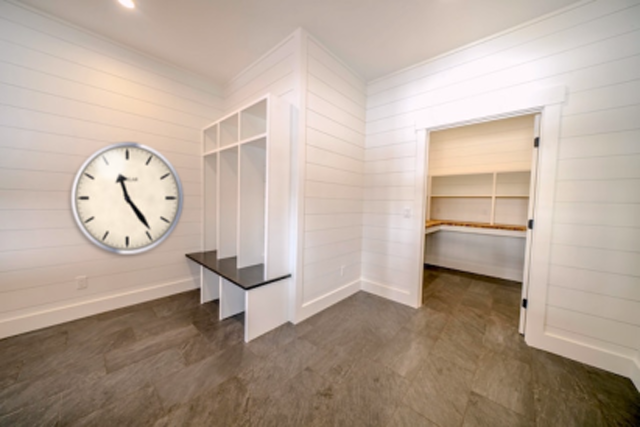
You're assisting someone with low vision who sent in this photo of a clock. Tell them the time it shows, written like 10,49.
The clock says 11,24
